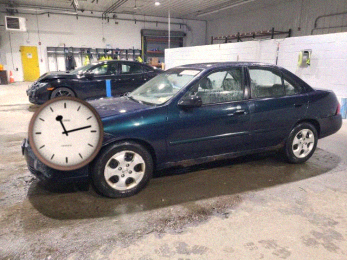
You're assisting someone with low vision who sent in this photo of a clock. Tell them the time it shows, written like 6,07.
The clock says 11,13
